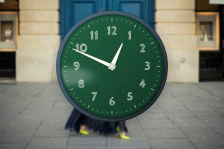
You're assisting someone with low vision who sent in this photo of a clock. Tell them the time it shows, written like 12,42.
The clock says 12,49
